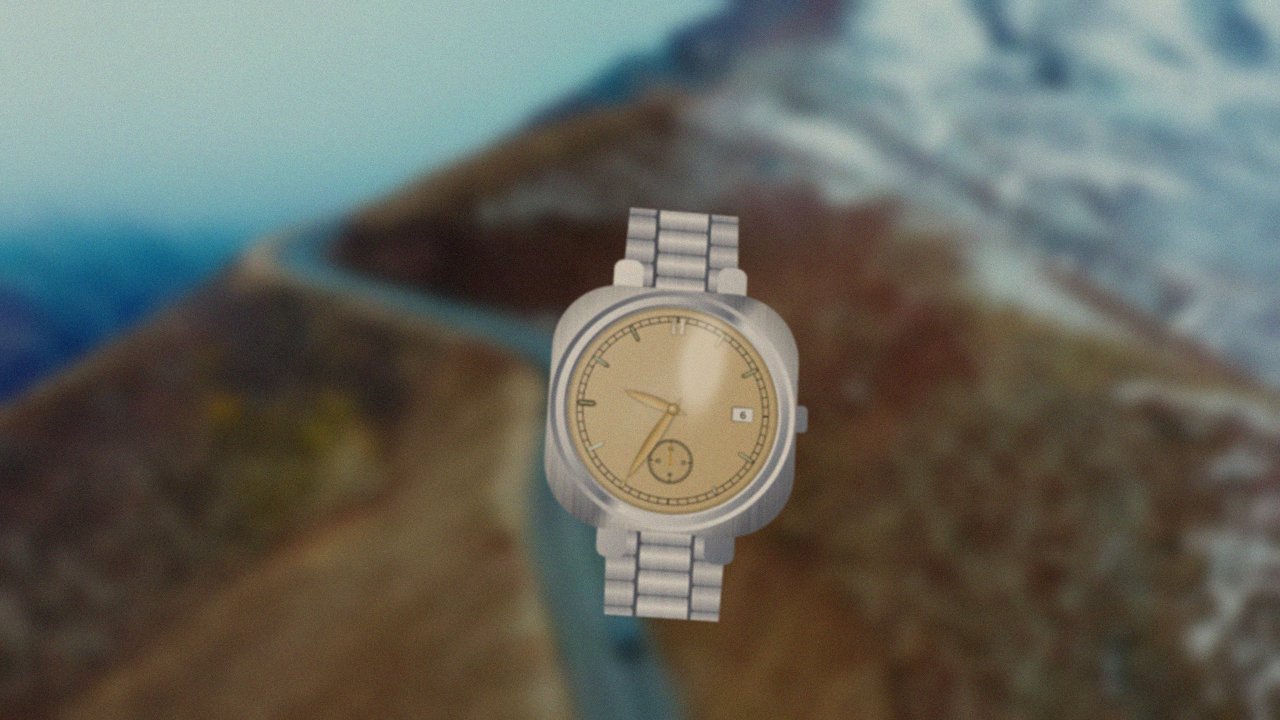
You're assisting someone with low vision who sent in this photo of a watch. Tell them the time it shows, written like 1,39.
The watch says 9,35
